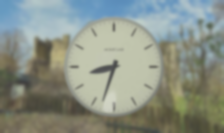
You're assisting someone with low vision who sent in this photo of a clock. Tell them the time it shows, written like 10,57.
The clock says 8,33
